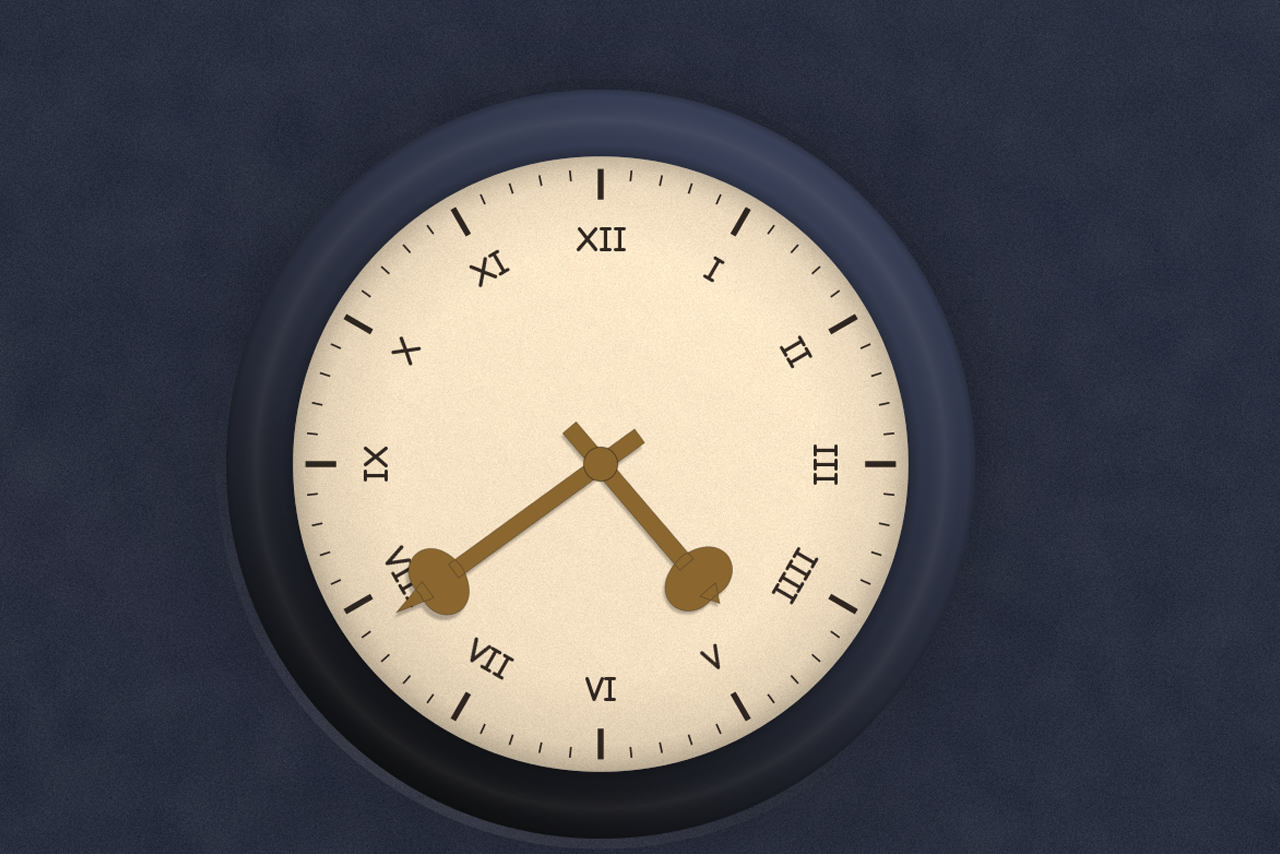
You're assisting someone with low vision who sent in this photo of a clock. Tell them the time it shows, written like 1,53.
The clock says 4,39
